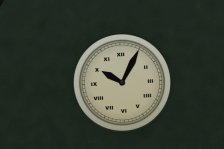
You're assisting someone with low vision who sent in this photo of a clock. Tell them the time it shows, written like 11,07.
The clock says 10,05
